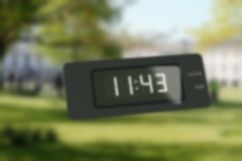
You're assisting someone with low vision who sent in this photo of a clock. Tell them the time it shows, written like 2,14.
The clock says 11,43
